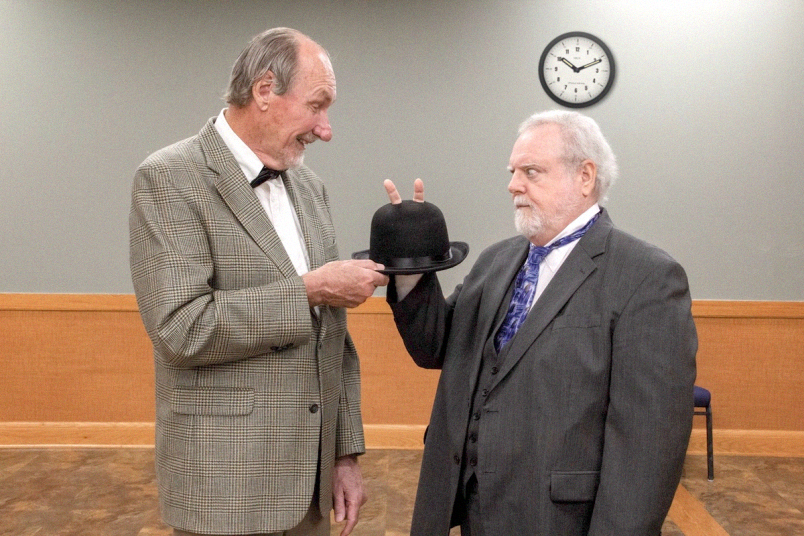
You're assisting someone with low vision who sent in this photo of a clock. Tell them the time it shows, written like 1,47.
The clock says 10,11
